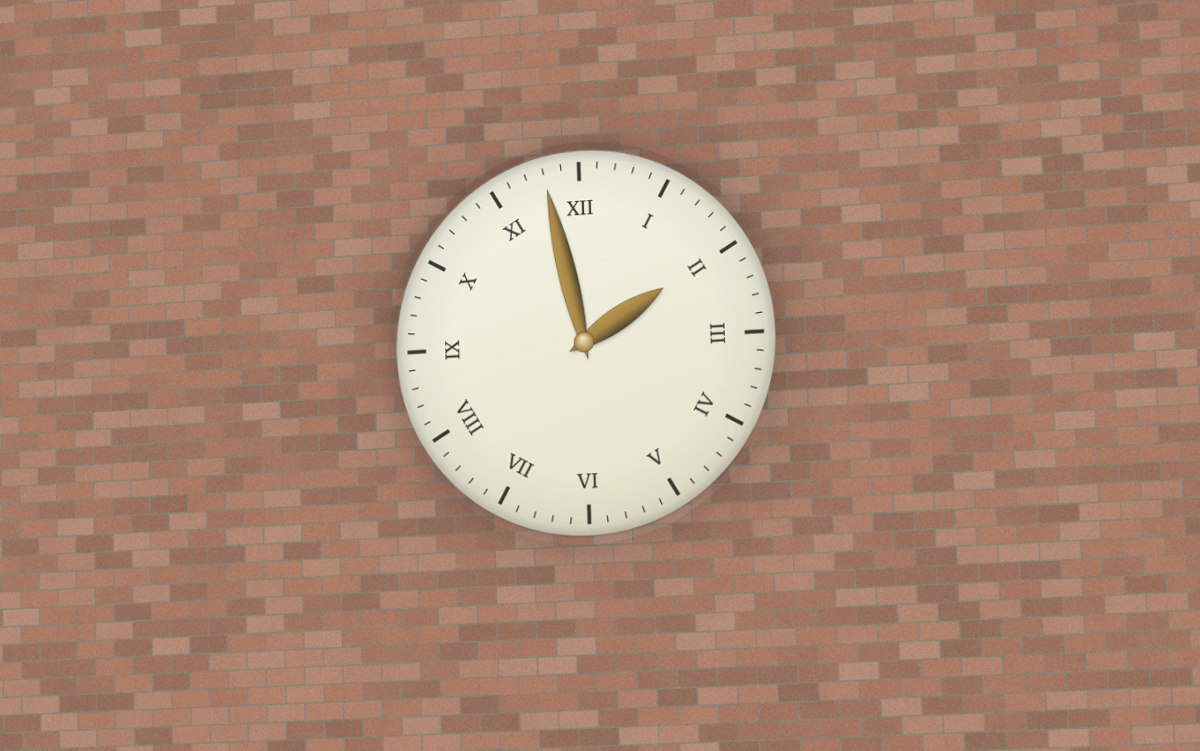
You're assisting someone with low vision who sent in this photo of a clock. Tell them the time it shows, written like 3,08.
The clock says 1,58
